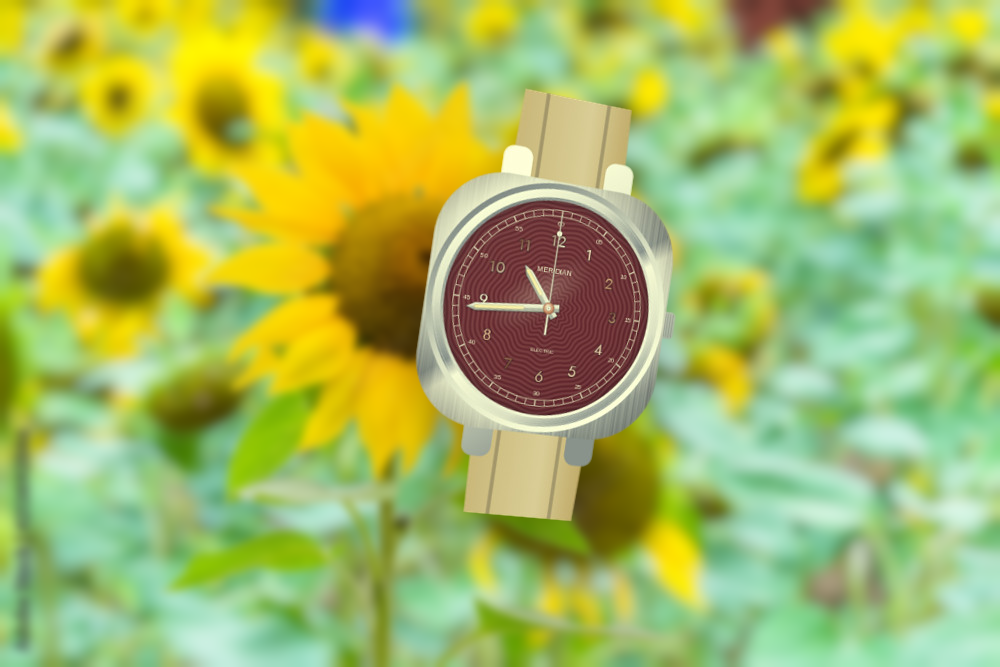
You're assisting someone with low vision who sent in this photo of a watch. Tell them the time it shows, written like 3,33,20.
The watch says 10,44,00
